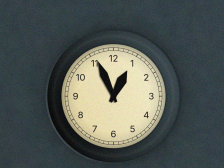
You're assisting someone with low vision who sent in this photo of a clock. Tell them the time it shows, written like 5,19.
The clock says 12,56
